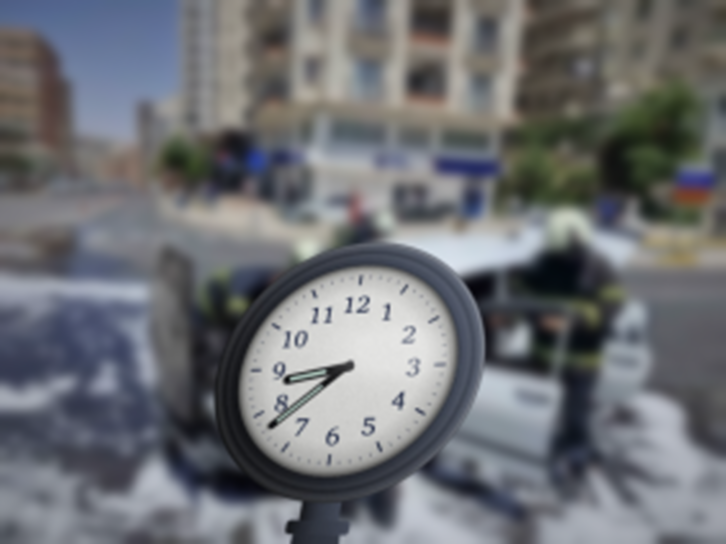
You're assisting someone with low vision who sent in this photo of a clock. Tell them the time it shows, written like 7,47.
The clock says 8,38
